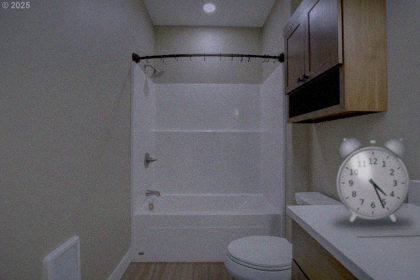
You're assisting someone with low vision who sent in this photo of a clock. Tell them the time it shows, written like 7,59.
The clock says 4,26
